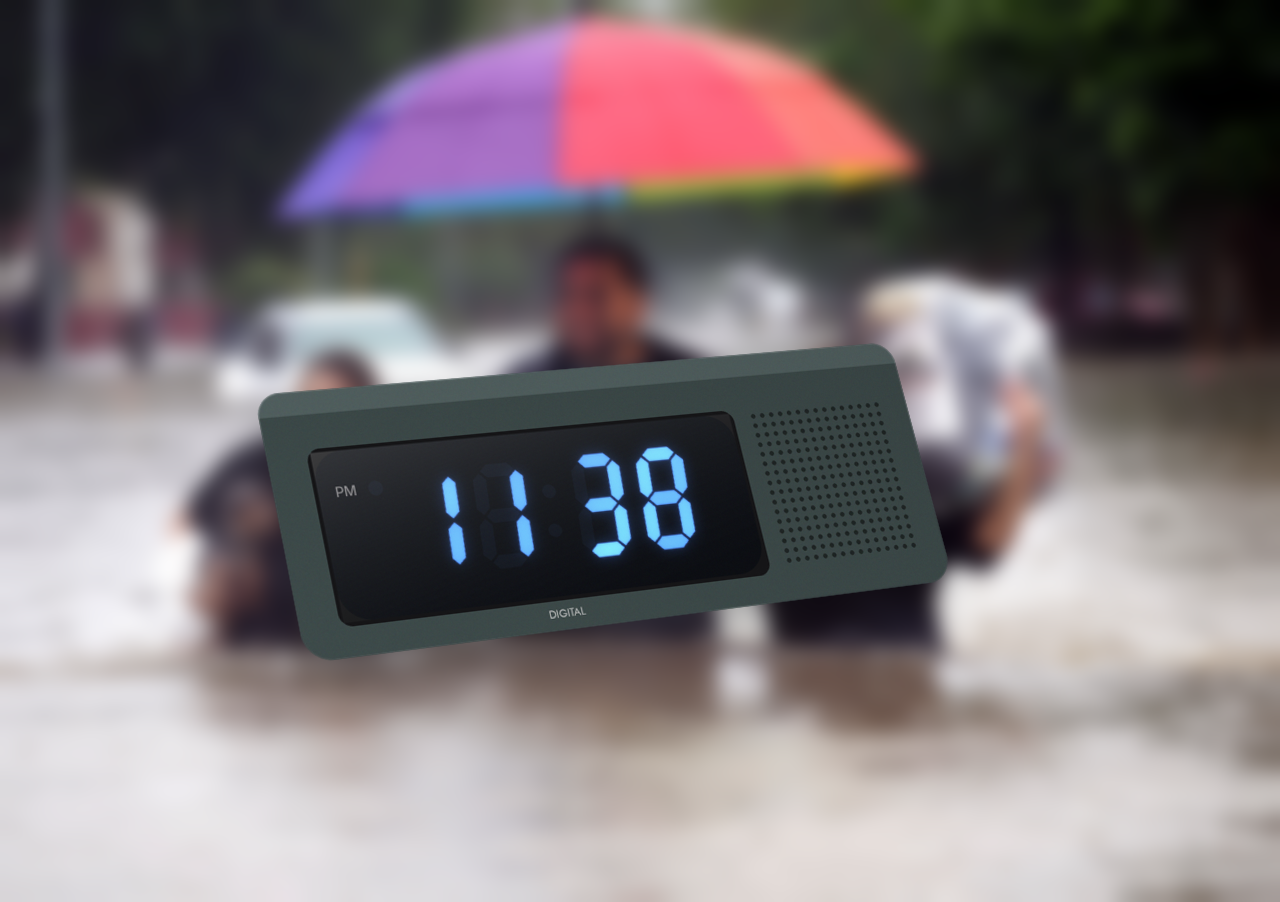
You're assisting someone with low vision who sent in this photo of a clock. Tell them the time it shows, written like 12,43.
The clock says 11,38
